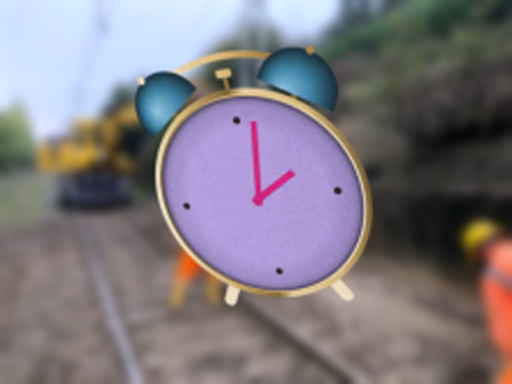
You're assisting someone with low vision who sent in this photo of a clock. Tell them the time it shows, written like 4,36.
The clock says 2,02
